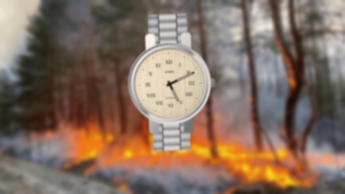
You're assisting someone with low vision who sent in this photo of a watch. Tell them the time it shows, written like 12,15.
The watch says 5,11
